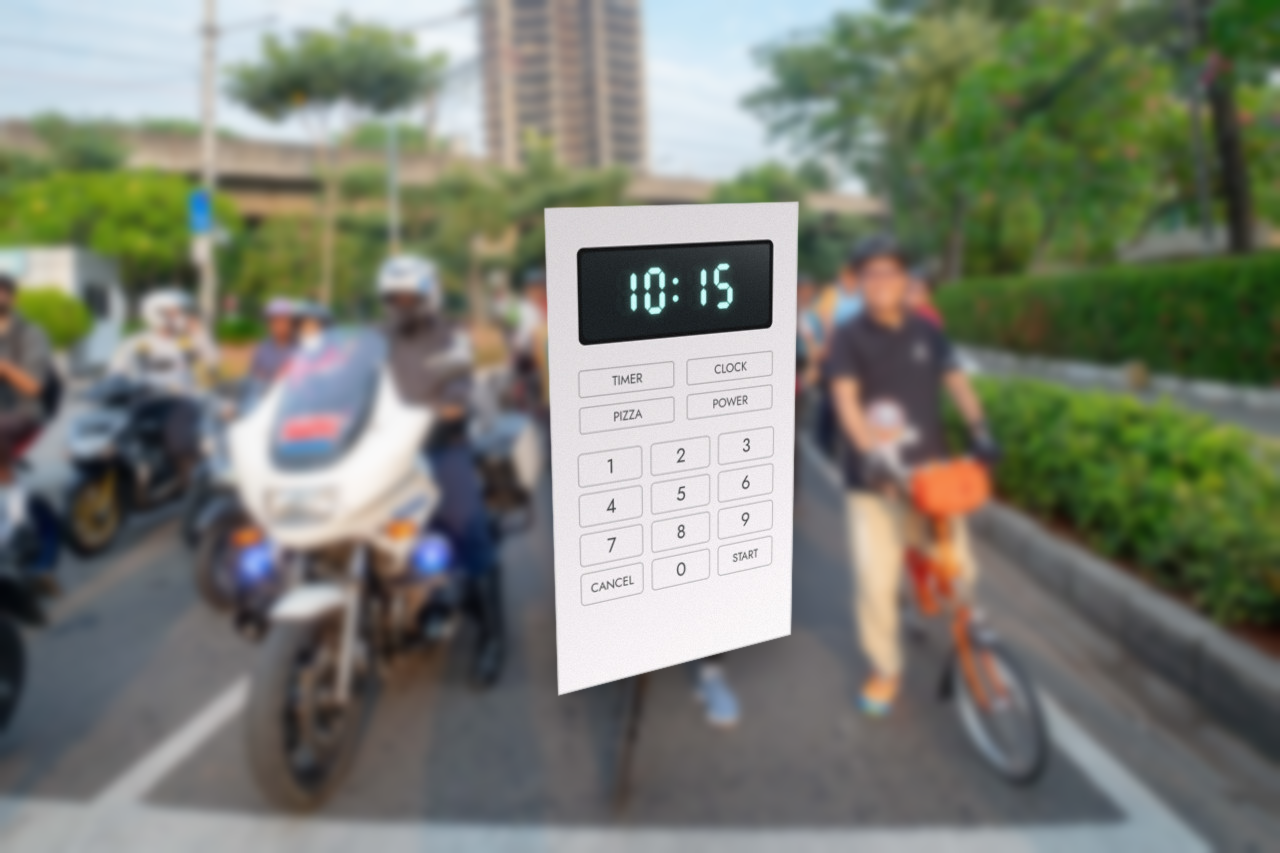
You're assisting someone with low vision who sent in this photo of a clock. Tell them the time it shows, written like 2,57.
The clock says 10,15
